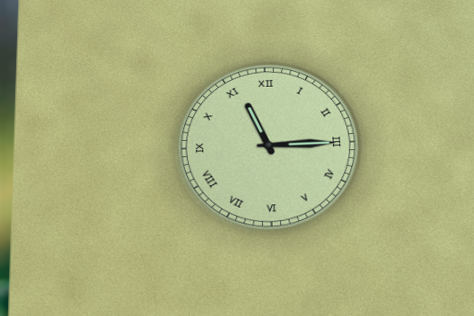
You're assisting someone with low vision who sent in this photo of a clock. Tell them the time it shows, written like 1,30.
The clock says 11,15
